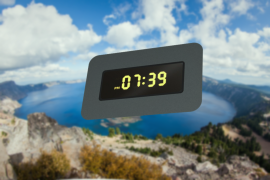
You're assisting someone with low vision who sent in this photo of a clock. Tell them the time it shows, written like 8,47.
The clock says 7,39
